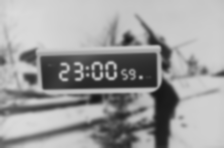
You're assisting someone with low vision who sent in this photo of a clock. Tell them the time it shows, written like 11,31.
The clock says 23,00
